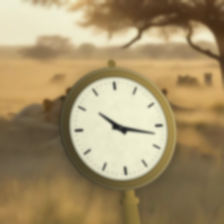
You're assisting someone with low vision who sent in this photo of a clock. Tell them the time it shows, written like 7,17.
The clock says 10,17
